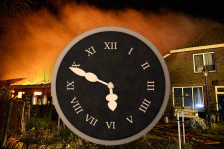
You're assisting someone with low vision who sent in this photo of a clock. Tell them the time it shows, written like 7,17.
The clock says 5,49
